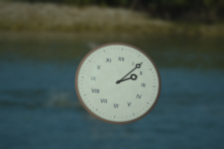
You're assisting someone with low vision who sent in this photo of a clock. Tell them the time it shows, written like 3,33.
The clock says 2,07
